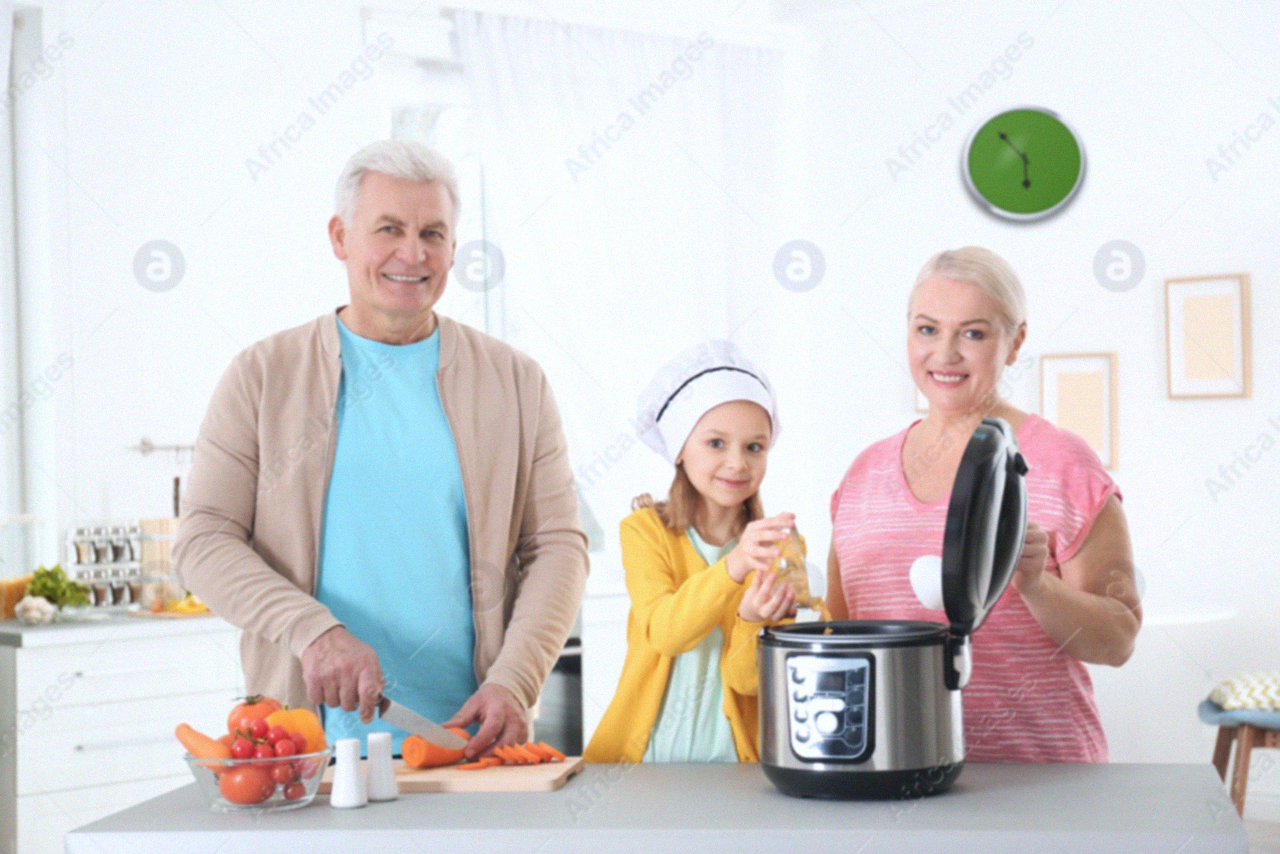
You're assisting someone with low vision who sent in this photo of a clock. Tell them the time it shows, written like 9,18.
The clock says 5,53
